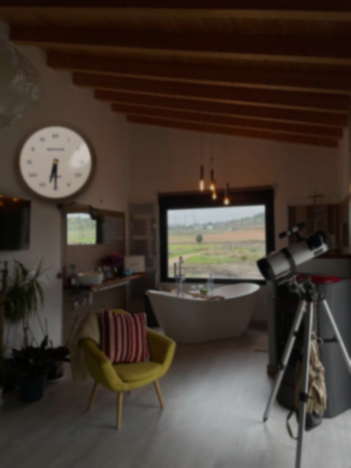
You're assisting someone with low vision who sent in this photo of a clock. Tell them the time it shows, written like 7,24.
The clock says 6,30
